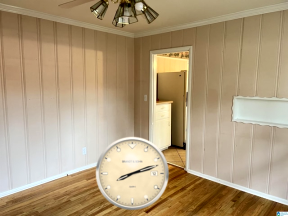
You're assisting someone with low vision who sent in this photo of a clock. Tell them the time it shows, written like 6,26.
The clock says 8,12
